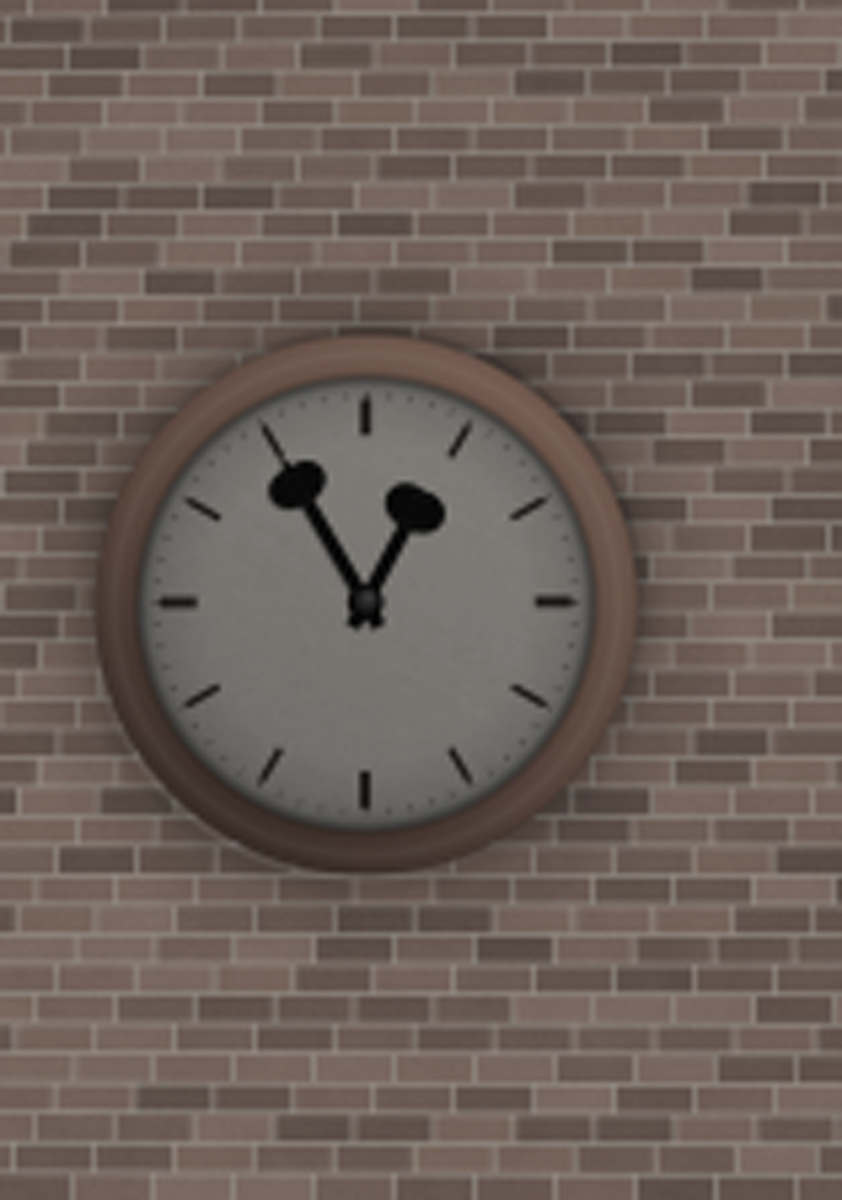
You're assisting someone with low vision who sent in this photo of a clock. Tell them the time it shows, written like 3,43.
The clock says 12,55
